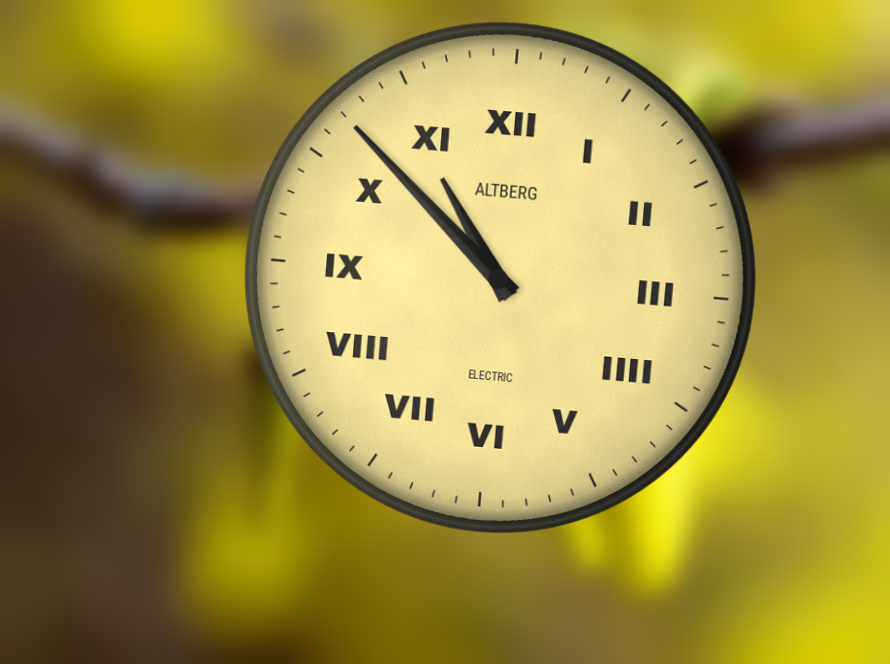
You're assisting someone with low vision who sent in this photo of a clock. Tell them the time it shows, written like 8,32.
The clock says 10,52
